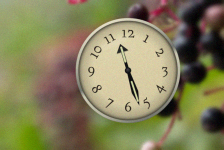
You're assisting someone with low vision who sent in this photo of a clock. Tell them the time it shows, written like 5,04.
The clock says 11,27
